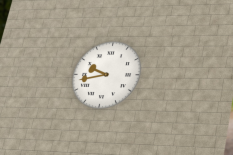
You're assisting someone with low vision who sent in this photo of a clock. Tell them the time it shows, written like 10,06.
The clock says 9,43
